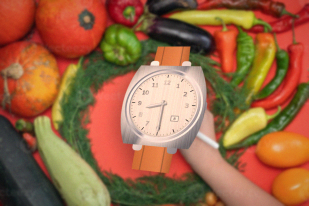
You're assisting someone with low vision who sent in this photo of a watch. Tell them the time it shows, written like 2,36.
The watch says 8,30
